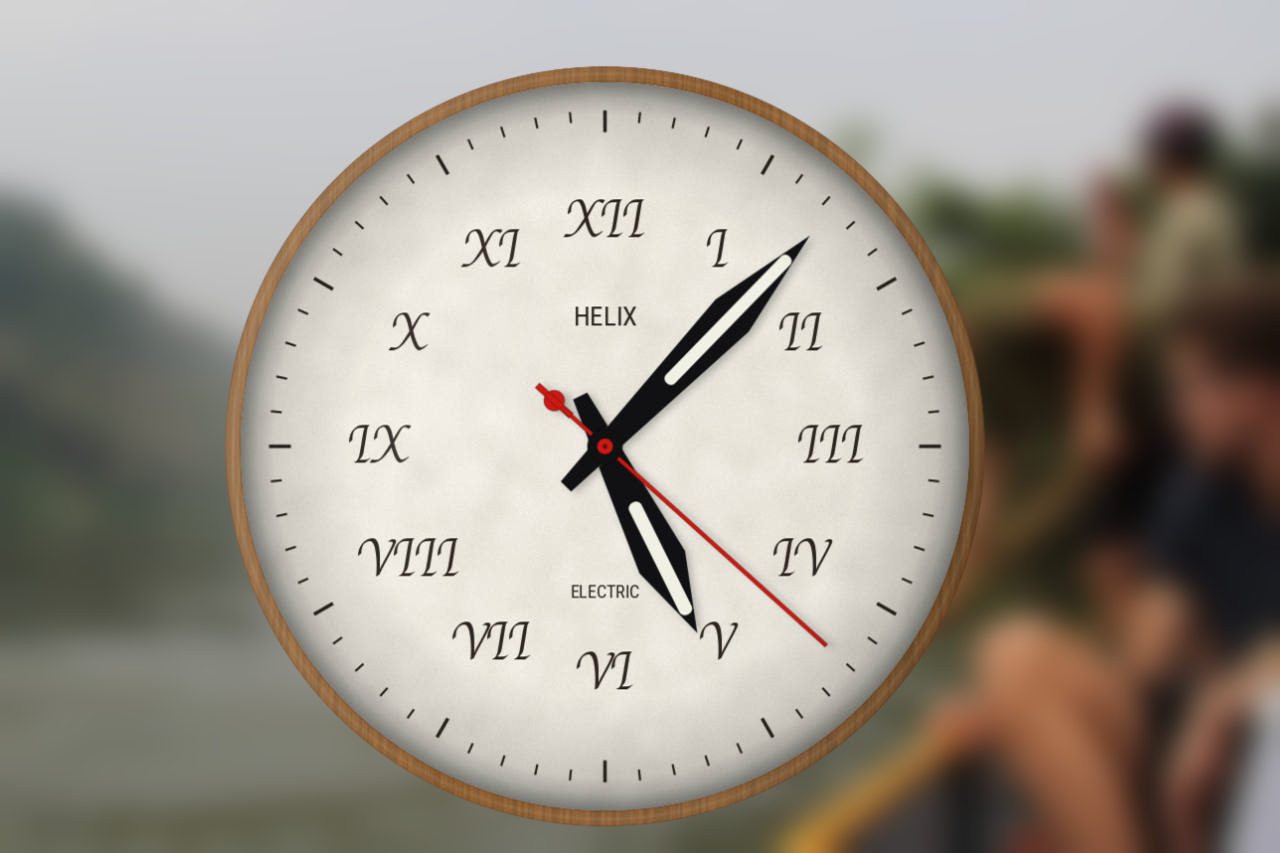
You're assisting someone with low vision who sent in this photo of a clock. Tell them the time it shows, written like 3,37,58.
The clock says 5,07,22
